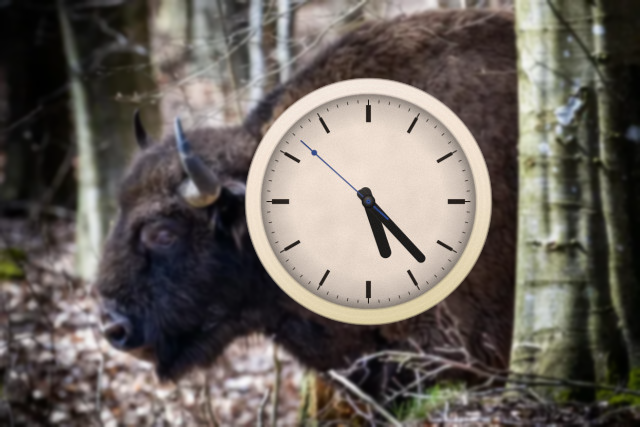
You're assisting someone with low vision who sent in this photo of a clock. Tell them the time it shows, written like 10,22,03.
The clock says 5,22,52
